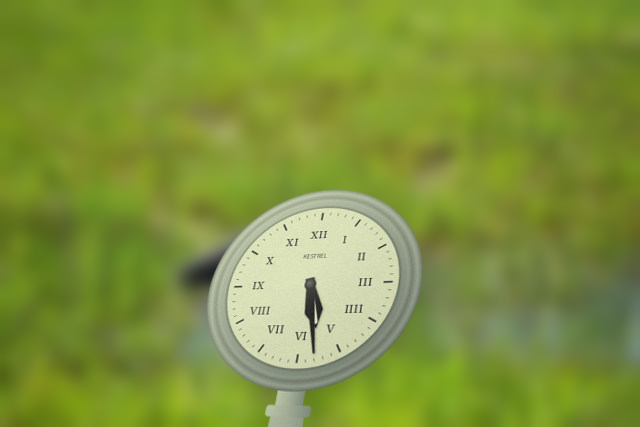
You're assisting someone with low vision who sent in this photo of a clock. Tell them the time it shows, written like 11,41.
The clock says 5,28
